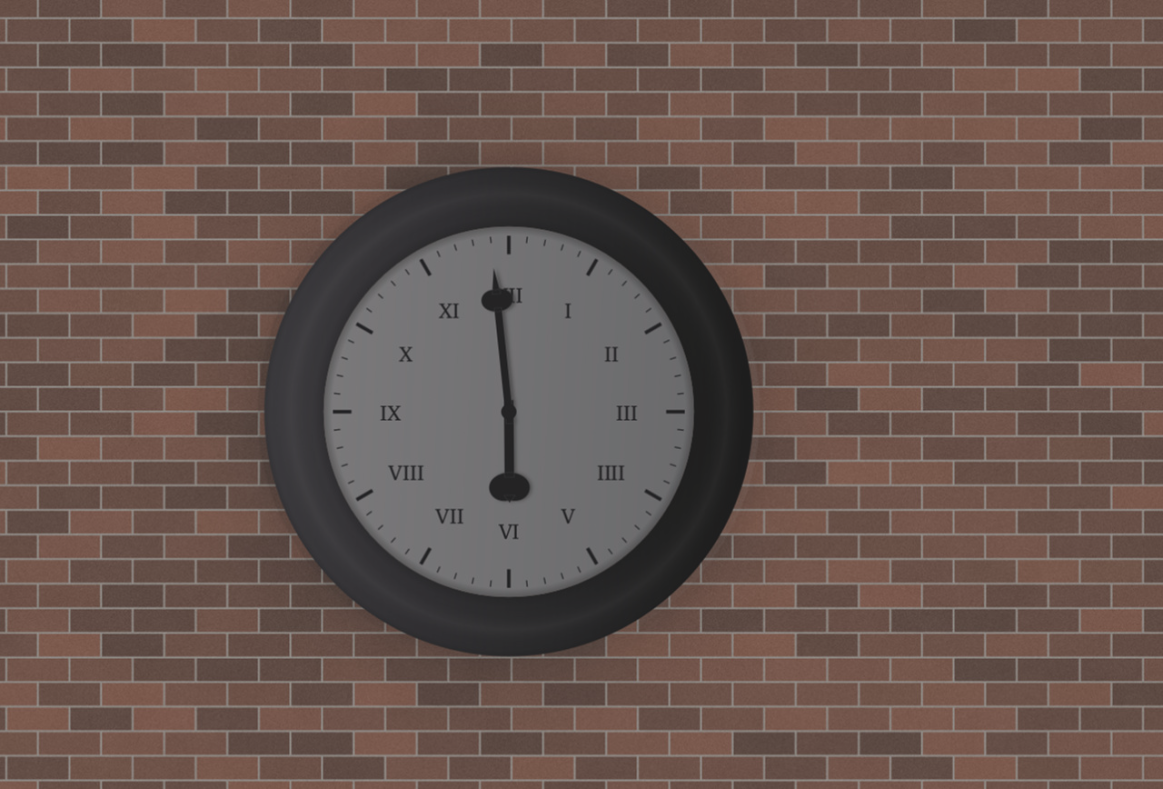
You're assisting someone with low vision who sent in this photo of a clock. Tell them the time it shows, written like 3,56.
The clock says 5,59
